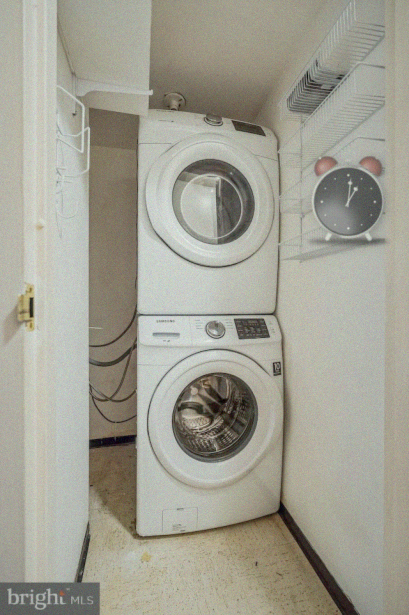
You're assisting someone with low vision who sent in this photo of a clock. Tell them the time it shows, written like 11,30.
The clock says 1,01
